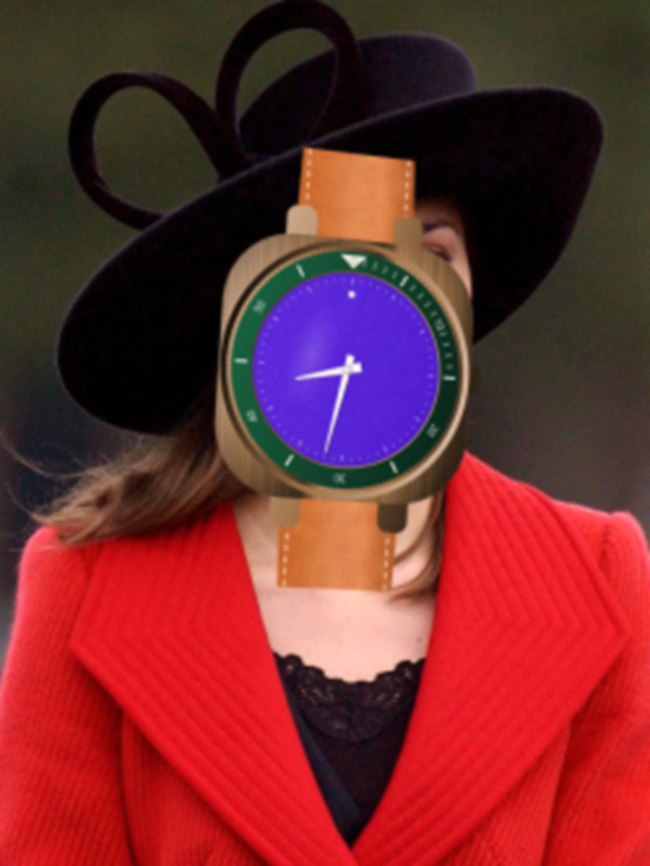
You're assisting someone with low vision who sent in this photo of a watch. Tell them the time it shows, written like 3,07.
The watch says 8,32
